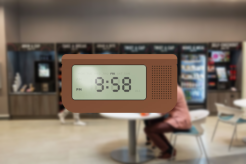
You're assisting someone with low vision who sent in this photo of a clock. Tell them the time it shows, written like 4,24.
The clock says 9,58
